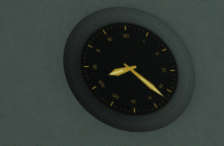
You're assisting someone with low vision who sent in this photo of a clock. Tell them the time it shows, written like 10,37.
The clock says 8,22
